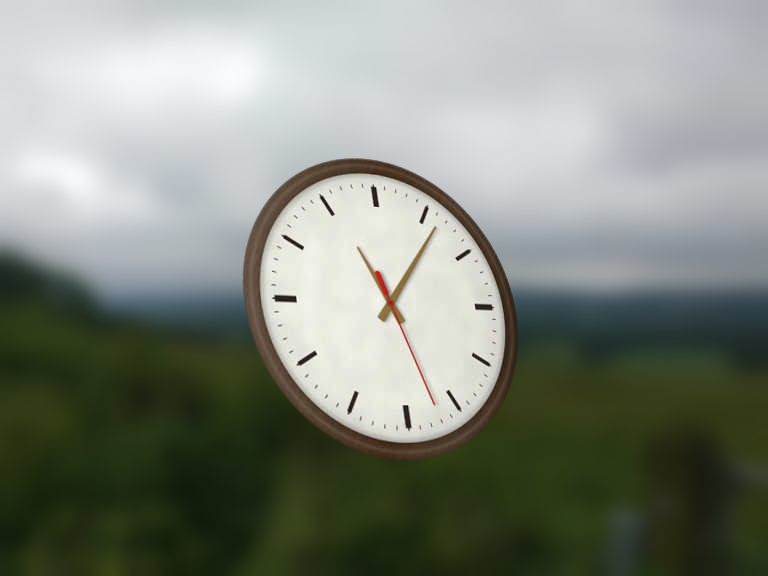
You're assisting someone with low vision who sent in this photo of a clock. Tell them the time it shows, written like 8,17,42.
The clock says 11,06,27
